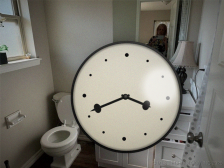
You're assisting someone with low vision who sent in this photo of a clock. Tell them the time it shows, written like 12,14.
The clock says 3,41
